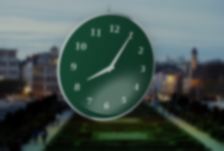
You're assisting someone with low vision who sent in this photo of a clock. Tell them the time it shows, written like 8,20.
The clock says 8,05
